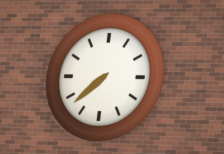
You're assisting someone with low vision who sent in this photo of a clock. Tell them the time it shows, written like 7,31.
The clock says 7,38
